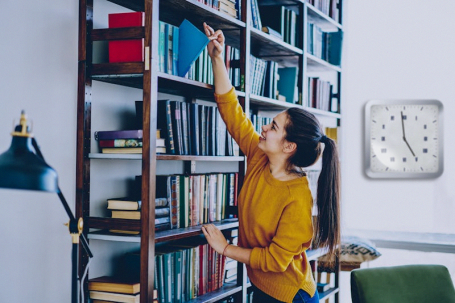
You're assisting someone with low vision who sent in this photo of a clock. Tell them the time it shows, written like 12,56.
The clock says 4,59
